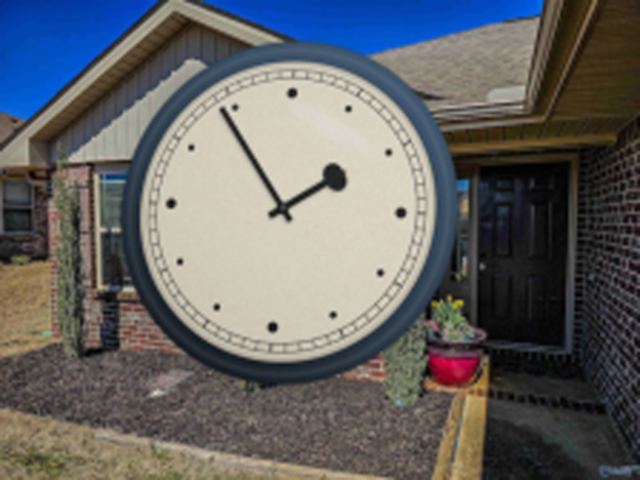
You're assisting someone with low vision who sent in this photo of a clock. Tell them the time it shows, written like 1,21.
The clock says 1,54
